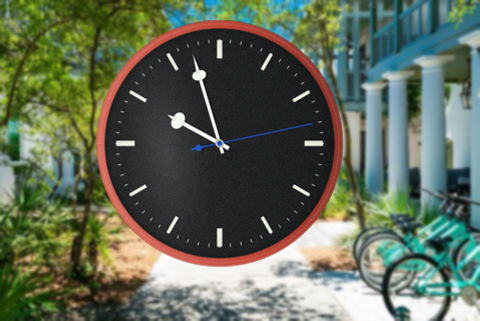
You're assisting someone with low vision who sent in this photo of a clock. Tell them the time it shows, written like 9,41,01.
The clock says 9,57,13
